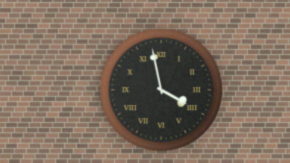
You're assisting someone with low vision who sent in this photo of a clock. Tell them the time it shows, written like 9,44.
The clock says 3,58
